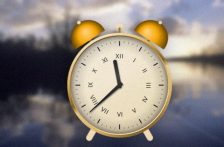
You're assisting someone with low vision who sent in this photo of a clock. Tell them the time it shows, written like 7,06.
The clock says 11,38
